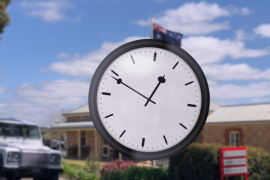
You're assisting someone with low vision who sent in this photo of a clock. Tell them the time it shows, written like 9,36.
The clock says 12,49
